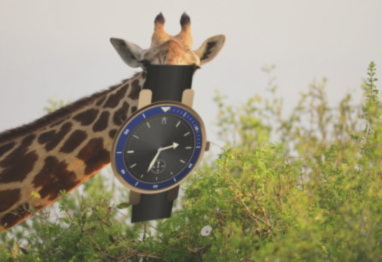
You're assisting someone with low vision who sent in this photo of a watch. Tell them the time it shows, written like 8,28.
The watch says 2,34
